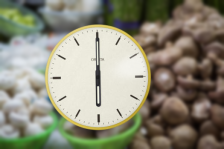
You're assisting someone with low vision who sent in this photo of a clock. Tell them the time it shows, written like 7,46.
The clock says 6,00
